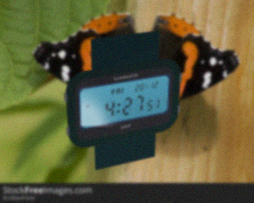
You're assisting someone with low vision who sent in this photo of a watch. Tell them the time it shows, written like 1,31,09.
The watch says 4,27,51
